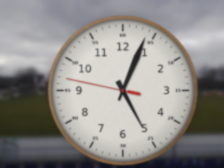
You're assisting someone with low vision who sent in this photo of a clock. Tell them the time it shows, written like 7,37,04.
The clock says 5,03,47
